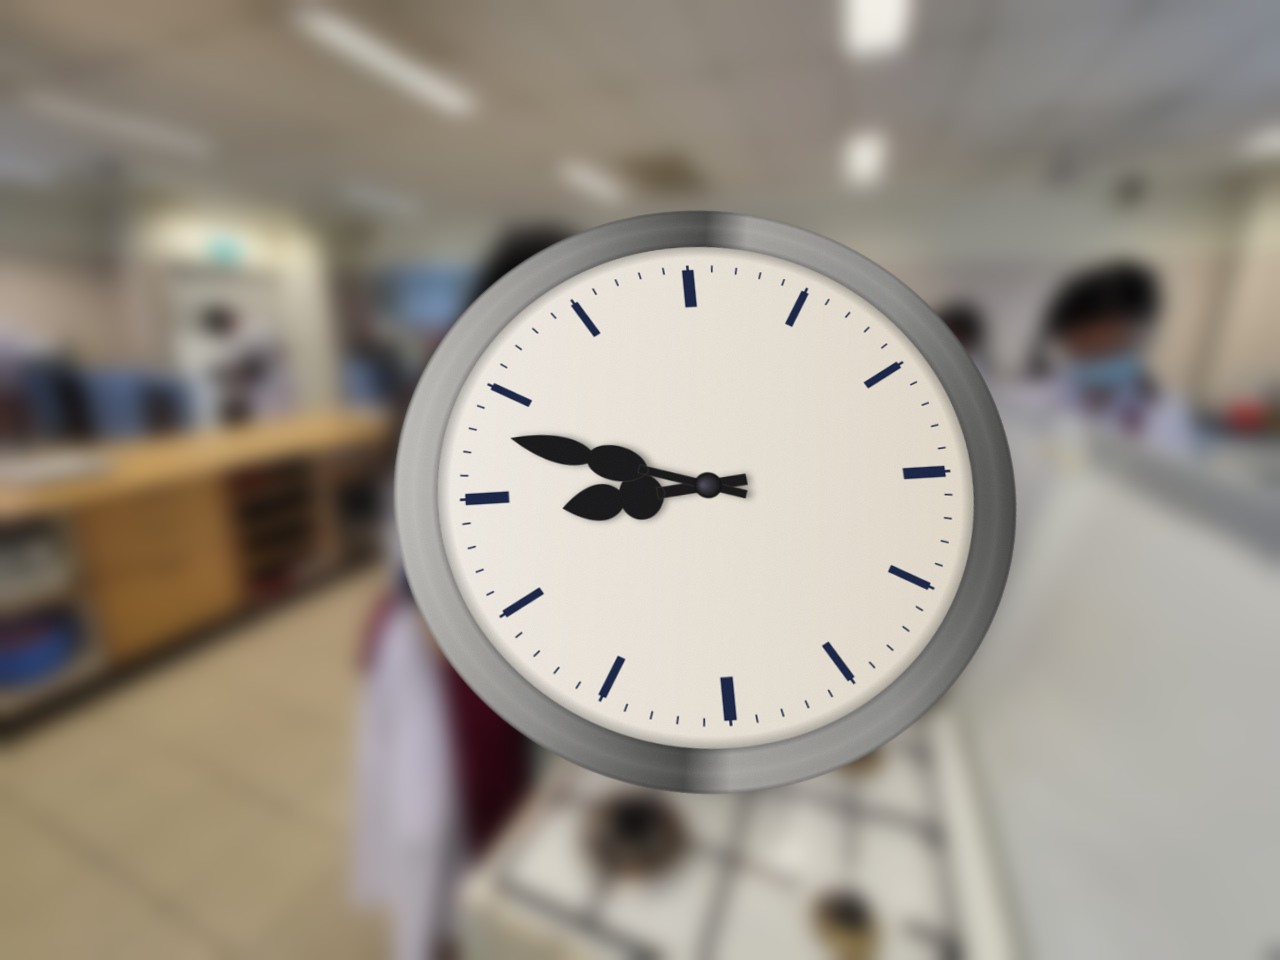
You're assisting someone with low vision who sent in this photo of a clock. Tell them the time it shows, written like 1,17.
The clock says 8,48
